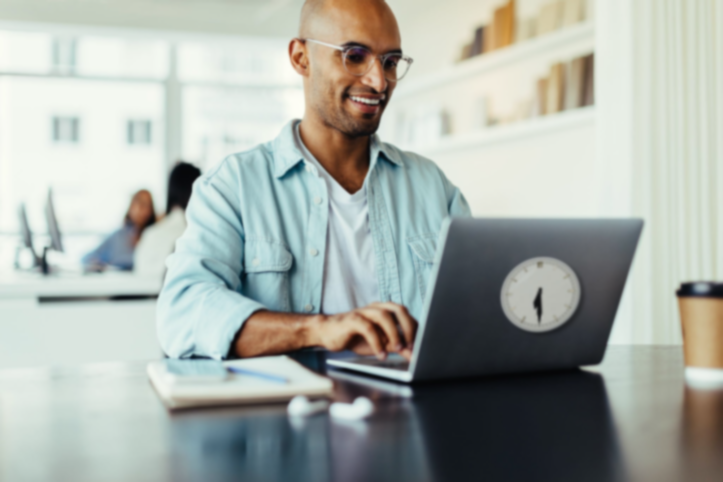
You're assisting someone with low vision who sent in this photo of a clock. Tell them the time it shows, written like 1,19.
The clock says 6,30
